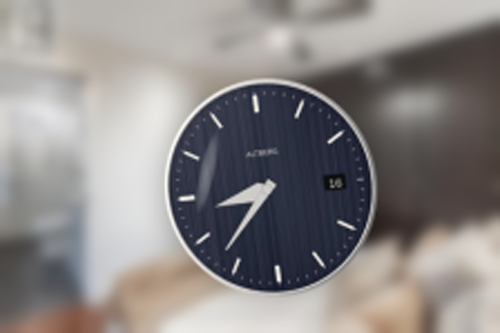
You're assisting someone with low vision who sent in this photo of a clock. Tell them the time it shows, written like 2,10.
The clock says 8,37
